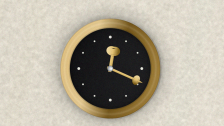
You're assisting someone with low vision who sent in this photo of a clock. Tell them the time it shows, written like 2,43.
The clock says 12,19
